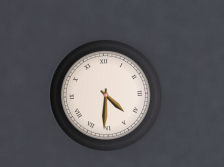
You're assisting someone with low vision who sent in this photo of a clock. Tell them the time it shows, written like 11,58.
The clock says 4,31
